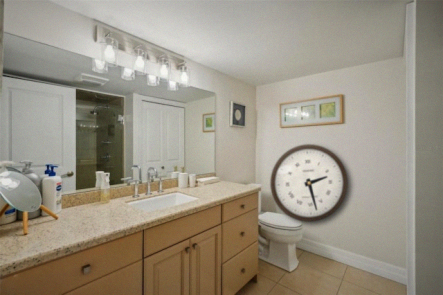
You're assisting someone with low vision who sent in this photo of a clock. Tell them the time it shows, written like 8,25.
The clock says 2,28
